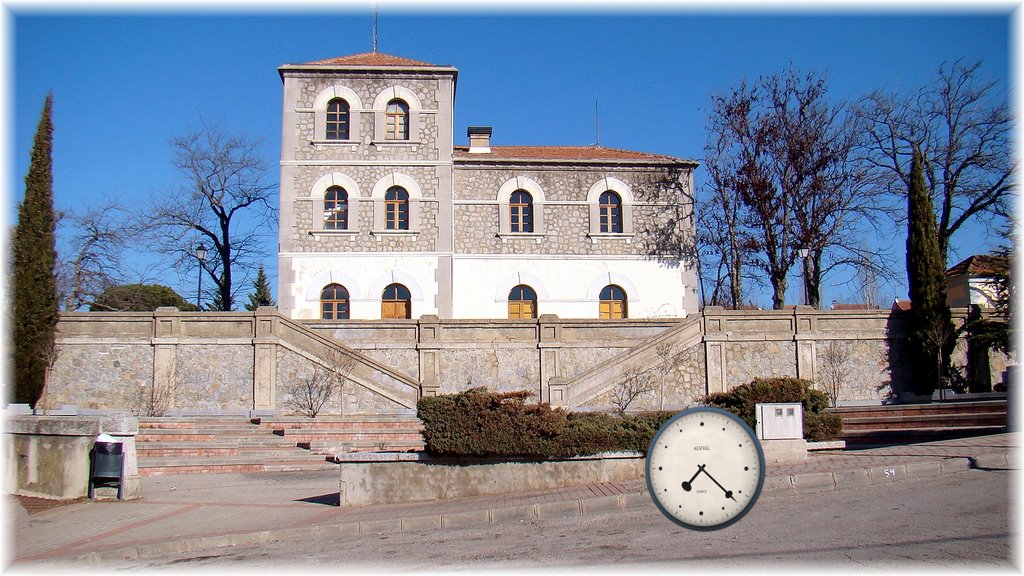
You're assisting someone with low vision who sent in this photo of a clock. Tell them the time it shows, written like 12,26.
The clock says 7,22
